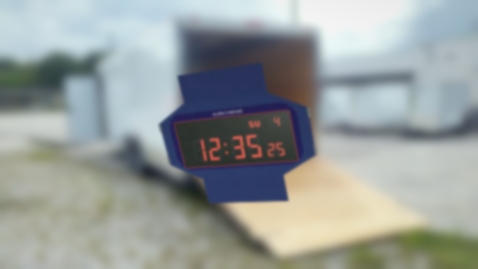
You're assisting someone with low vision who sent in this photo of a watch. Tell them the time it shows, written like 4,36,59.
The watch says 12,35,25
